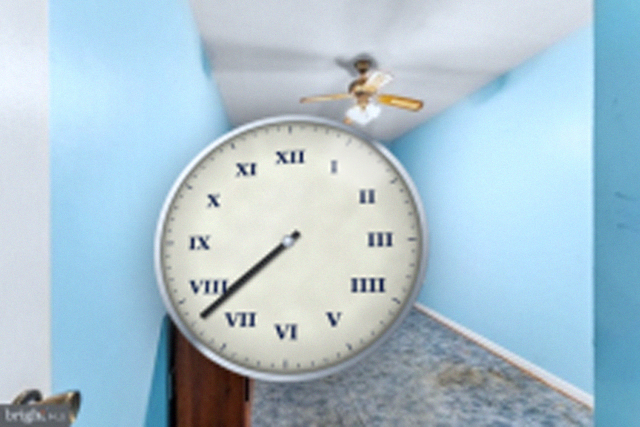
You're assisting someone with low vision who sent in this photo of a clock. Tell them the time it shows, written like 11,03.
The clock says 7,38
